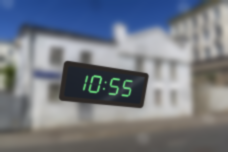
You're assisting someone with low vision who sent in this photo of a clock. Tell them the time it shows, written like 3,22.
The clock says 10,55
